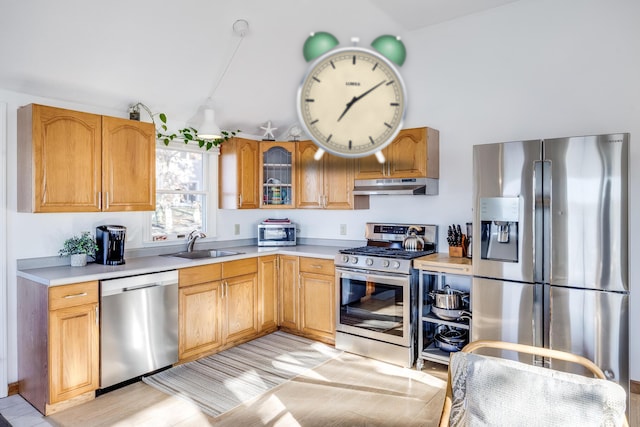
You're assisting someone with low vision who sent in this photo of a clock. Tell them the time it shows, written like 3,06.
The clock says 7,09
